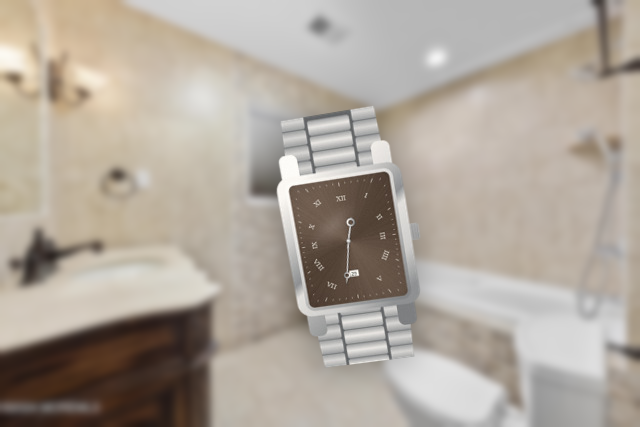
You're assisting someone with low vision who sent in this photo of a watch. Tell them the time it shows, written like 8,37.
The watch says 12,32
